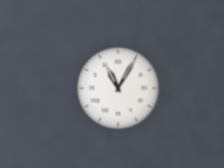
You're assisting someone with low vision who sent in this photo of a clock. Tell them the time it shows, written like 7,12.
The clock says 11,05
